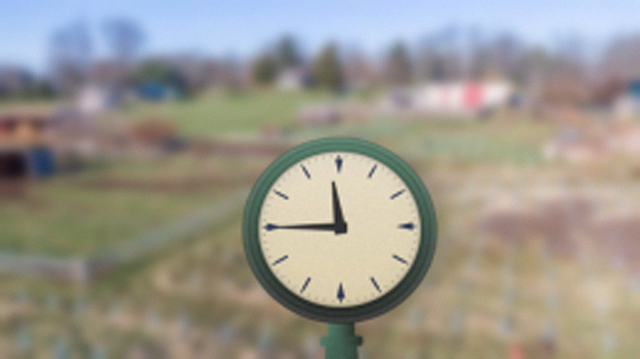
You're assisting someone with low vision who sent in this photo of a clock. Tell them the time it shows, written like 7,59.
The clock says 11,45
